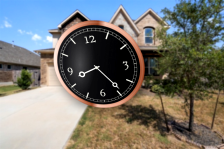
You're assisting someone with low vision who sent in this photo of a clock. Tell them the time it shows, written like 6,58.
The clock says 8,24
